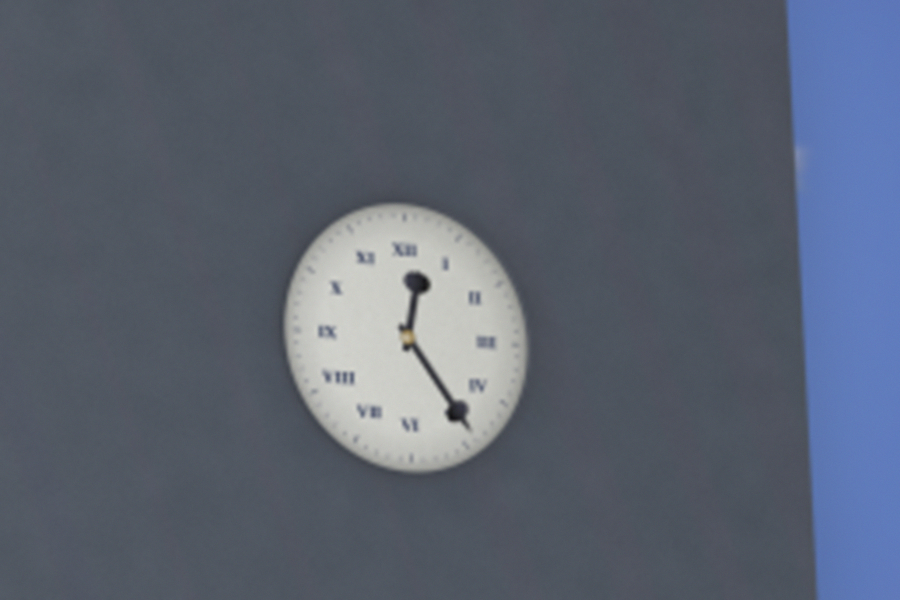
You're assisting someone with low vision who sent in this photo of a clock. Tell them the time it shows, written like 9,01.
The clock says 12,24
